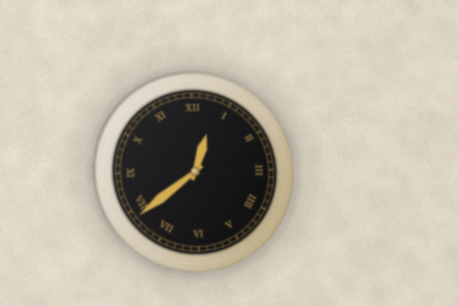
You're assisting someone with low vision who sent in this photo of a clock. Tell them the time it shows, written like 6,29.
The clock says 12,39
